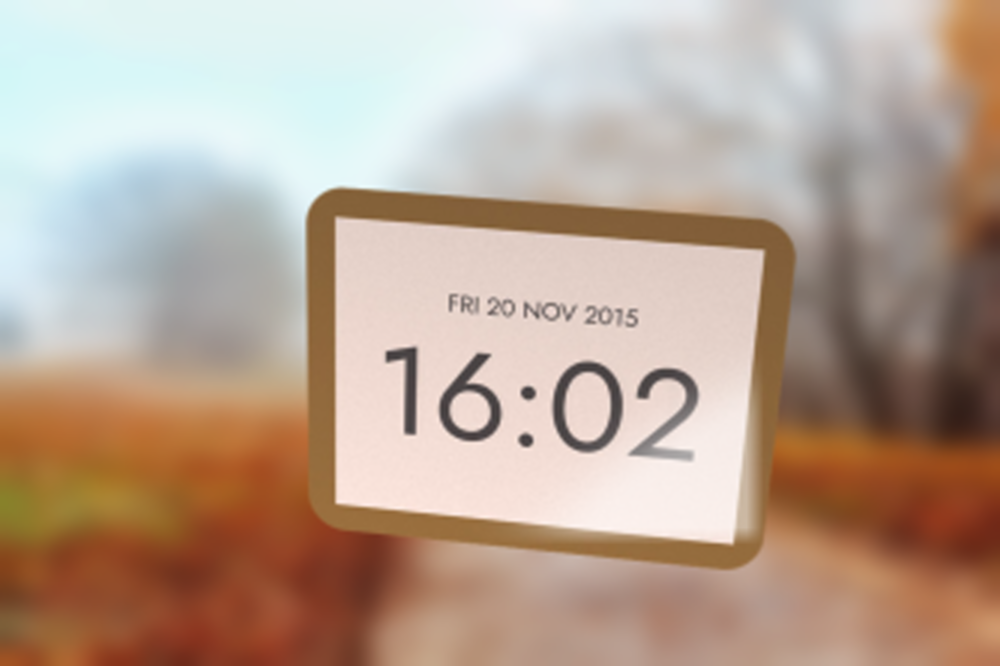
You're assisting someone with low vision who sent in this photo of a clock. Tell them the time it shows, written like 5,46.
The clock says 16,02
